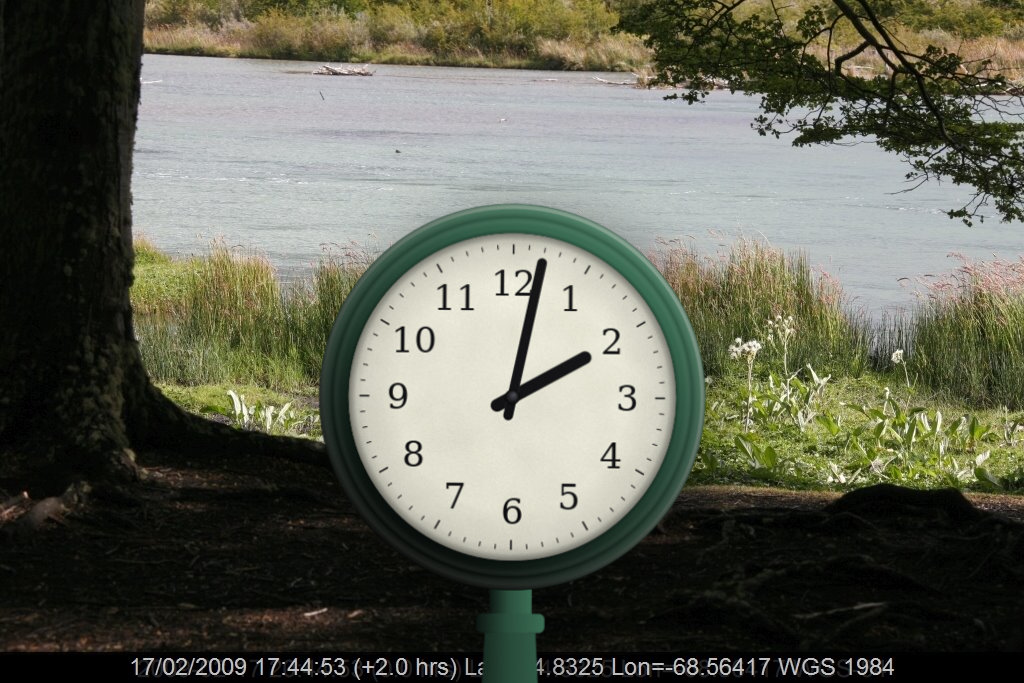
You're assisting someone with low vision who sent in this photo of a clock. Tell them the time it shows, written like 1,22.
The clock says 2,02
